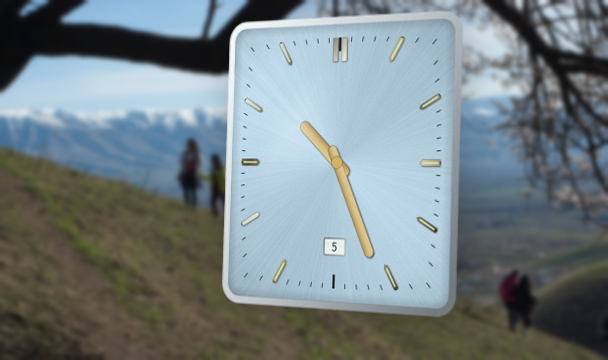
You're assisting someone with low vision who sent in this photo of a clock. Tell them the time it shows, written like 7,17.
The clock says 10,26
